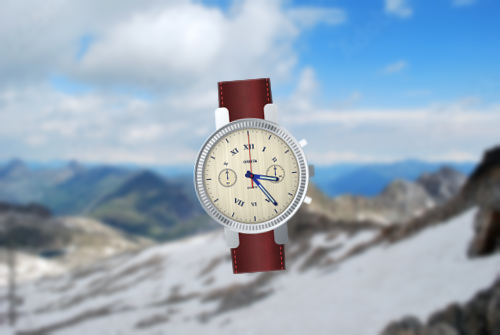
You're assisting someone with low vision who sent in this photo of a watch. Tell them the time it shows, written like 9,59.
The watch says 3,24
